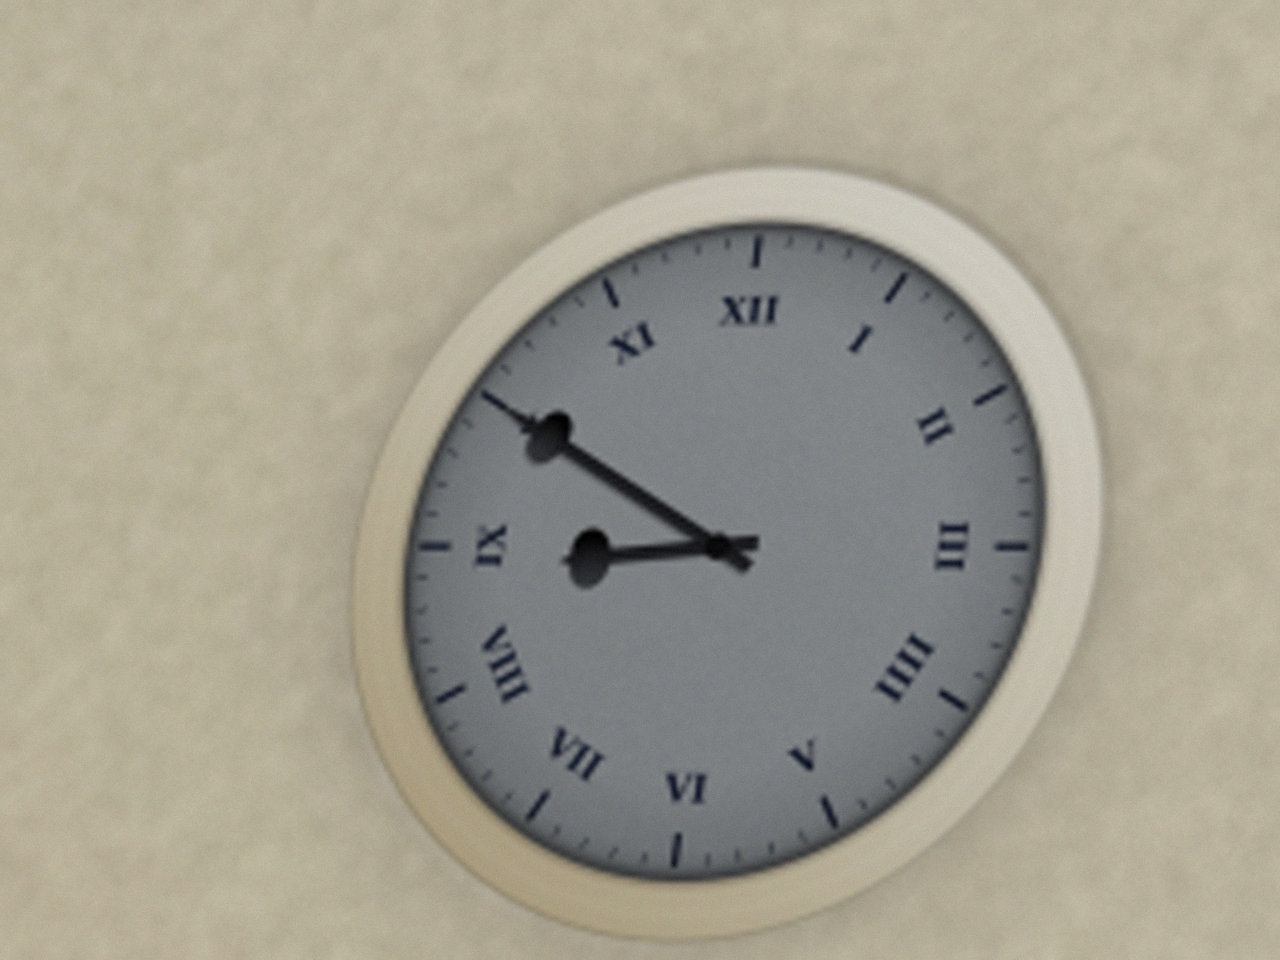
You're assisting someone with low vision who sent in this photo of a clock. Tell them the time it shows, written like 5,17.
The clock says 8,50
